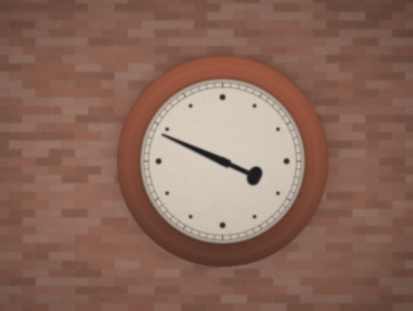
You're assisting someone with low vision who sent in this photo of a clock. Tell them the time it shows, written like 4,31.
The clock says 3,49
